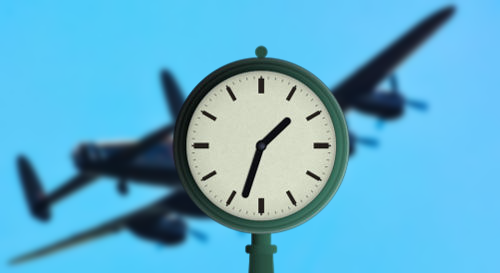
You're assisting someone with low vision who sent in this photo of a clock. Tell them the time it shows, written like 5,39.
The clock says 1,33
